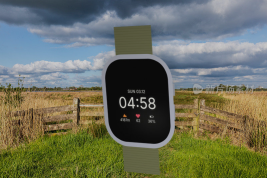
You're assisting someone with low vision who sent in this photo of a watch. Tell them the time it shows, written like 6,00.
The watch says 4,58
